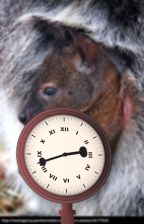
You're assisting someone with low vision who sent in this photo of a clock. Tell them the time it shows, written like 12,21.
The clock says 2,42
